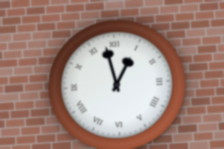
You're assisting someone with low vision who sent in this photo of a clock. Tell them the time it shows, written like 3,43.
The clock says 12,58
